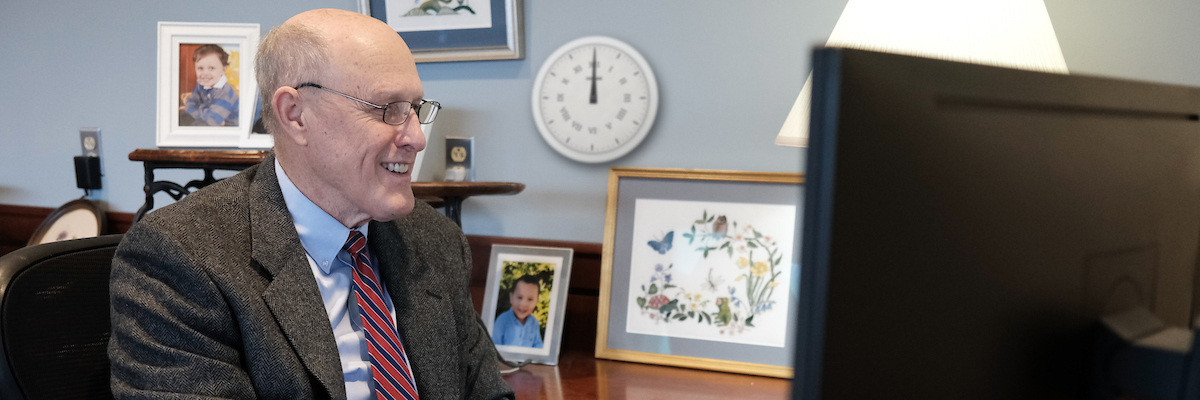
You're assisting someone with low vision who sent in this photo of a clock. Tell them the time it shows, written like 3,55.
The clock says 12,00
